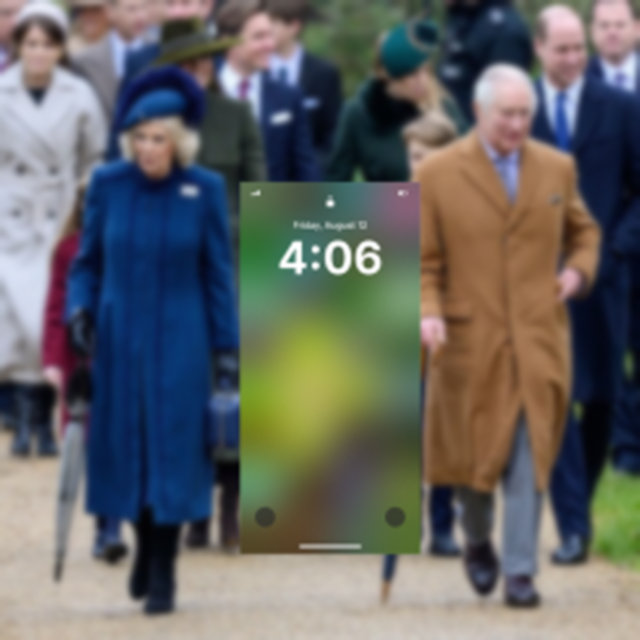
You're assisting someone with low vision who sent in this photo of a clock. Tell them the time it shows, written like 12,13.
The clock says 4,06
